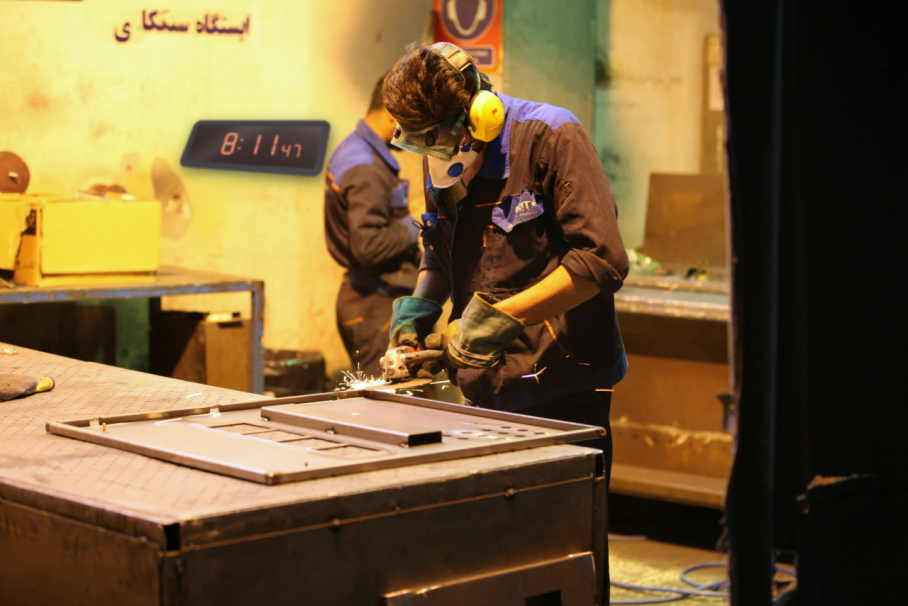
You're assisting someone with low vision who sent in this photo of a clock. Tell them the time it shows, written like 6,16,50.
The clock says 8,11,47
